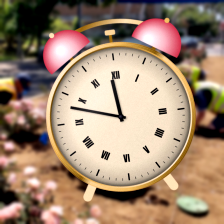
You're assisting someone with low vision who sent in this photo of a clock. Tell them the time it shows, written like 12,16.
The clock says 11,48
